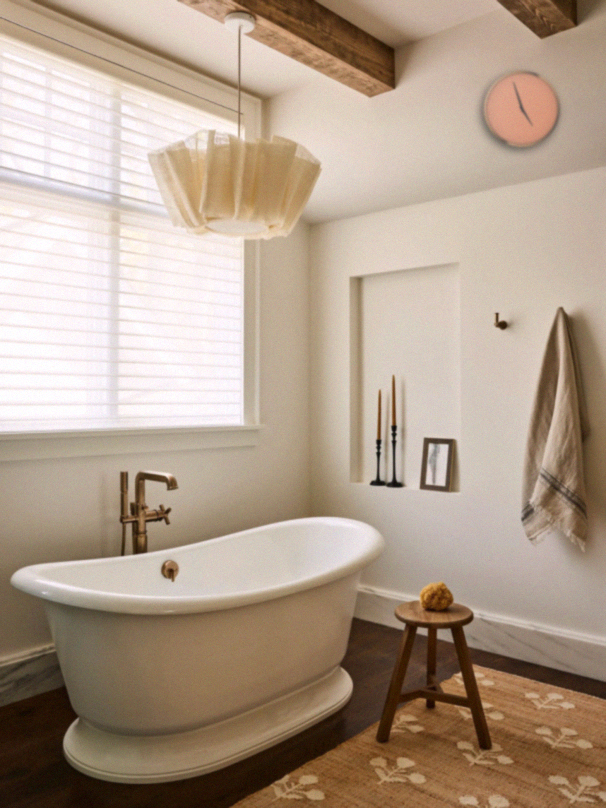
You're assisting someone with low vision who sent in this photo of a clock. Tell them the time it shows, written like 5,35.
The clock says 4,57
